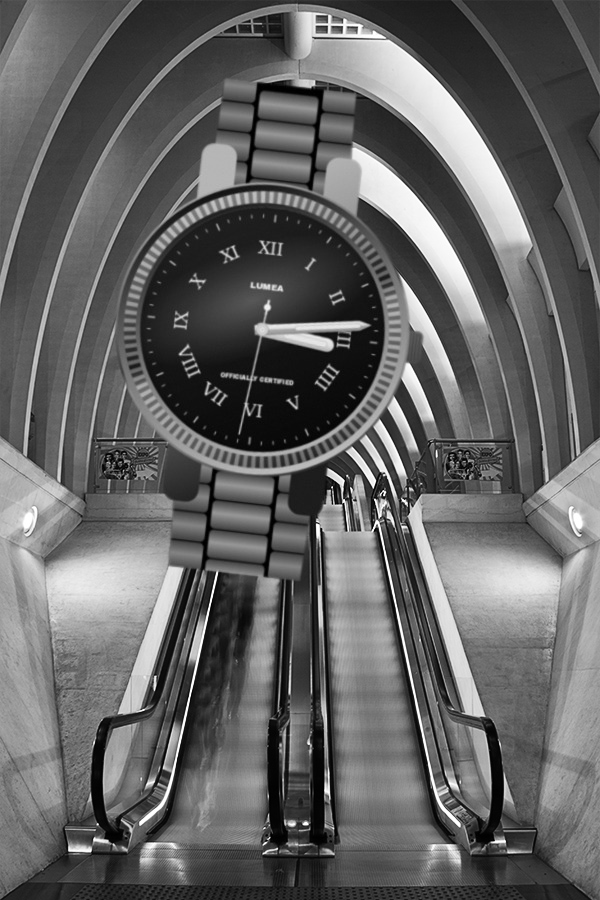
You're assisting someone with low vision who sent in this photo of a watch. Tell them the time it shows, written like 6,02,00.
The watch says 3,13,31
